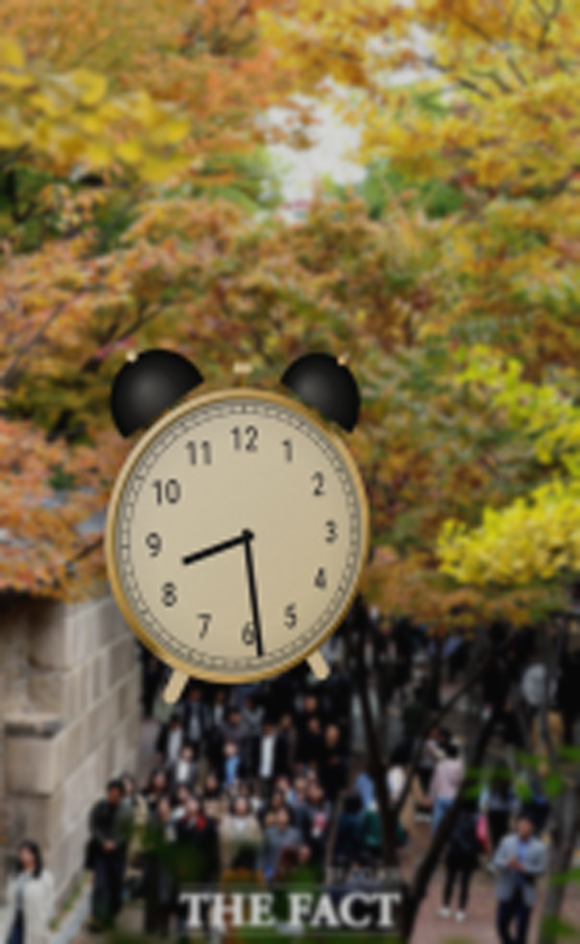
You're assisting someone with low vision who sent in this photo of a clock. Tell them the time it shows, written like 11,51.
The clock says 8,29
